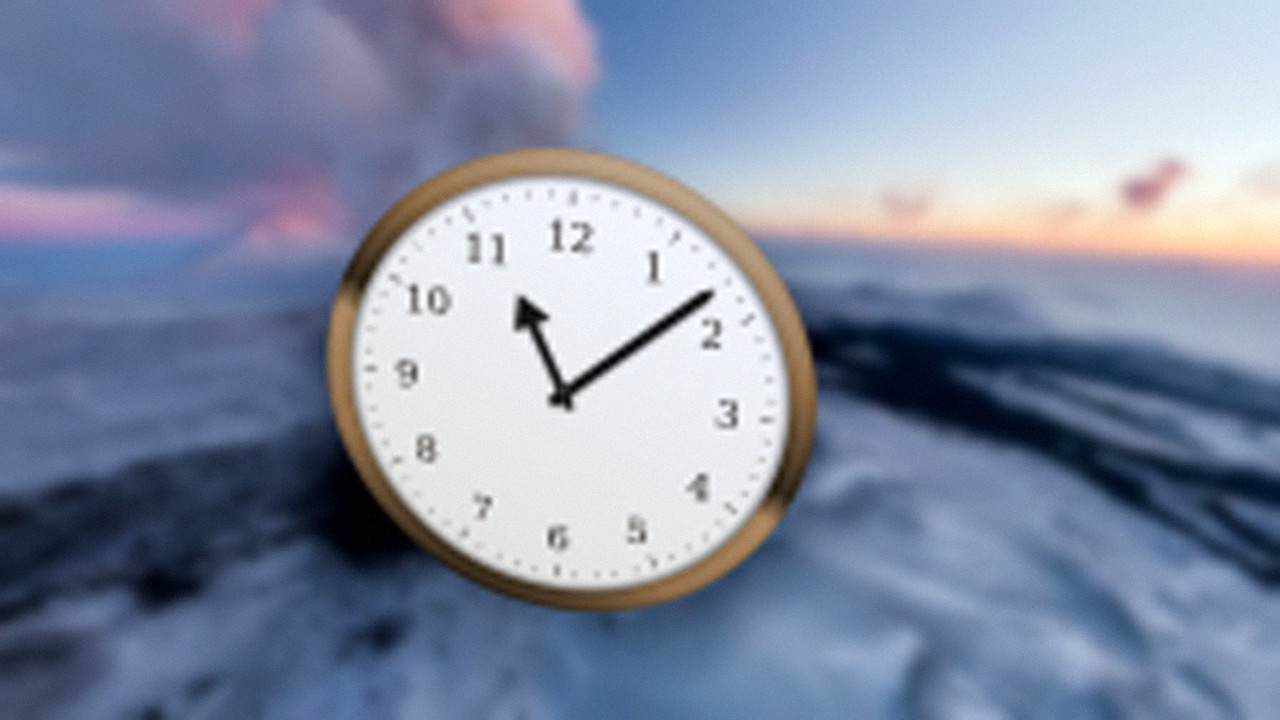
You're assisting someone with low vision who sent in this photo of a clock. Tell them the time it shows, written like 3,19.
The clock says 11,08
